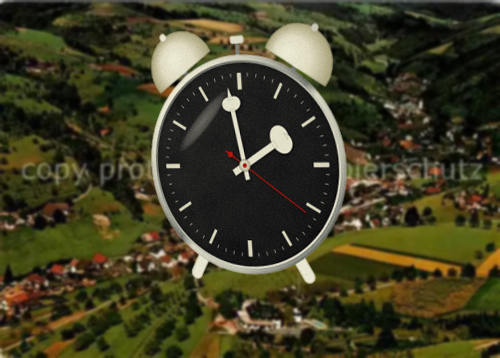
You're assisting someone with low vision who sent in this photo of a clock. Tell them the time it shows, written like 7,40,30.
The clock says 1,58,21
